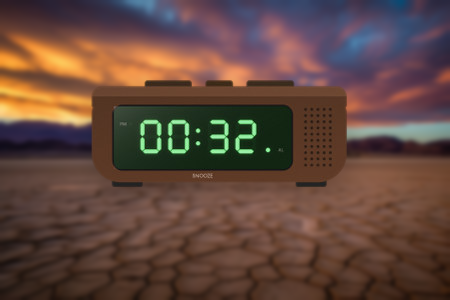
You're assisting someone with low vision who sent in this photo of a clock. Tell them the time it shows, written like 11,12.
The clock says 0,32
